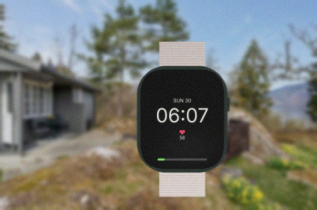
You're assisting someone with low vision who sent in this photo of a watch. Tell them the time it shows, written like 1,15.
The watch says 6,07
